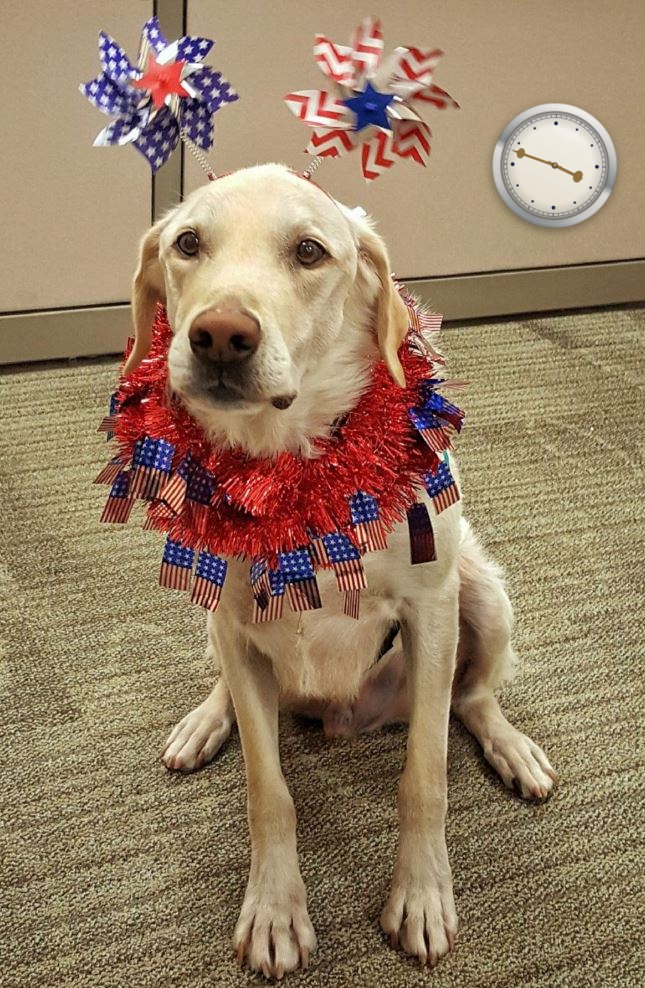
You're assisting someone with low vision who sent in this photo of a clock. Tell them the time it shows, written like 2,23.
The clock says 3,48
